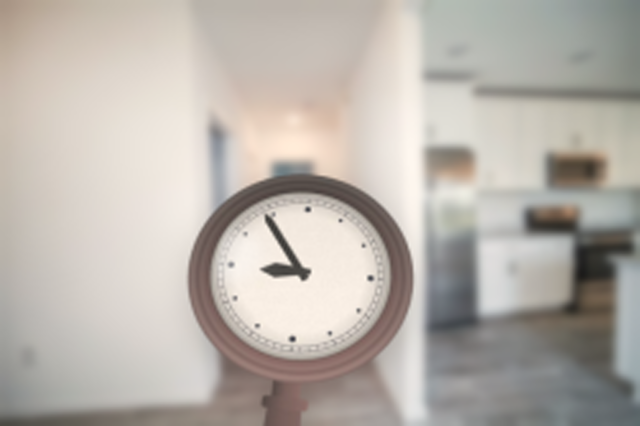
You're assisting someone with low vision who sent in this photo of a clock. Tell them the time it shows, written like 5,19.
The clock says 8,54
